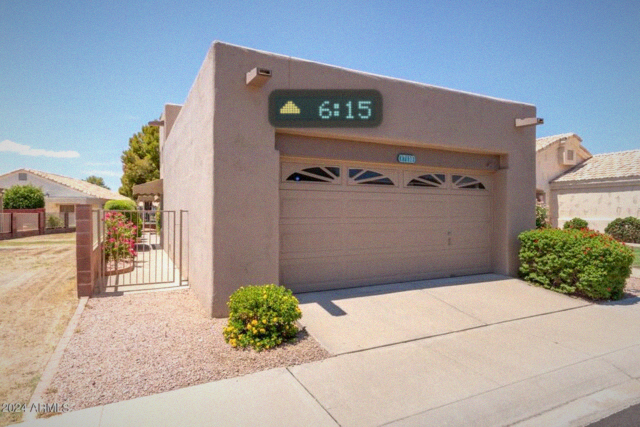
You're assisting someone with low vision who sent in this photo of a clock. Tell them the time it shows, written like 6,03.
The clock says 6,15
